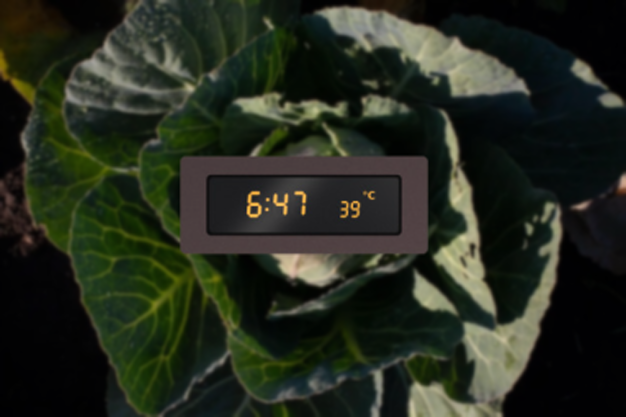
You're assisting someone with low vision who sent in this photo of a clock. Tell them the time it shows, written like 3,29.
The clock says 6,47
